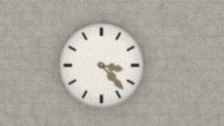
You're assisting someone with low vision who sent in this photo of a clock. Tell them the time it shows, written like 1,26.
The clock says 3,23
